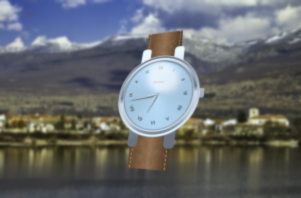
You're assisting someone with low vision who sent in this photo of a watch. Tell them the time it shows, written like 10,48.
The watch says 6,43
